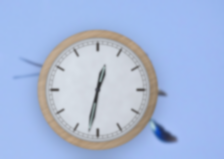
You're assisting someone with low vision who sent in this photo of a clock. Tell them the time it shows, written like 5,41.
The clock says 12,32
